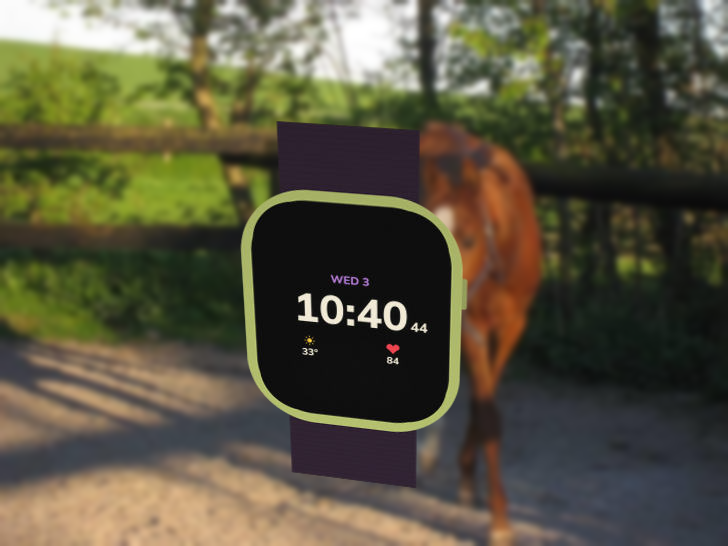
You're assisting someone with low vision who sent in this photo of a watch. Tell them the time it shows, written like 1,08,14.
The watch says 10,40,44
